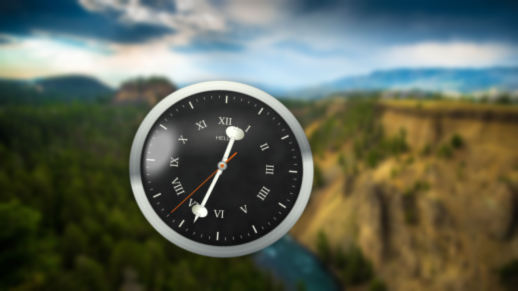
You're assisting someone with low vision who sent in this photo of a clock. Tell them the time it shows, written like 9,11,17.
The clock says 12,33,37
